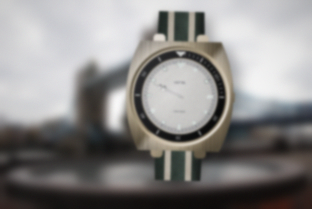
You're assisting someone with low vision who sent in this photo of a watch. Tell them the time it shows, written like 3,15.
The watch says 9,49
